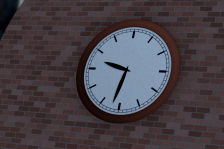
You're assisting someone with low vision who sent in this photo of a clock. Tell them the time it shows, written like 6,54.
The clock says 9,32
